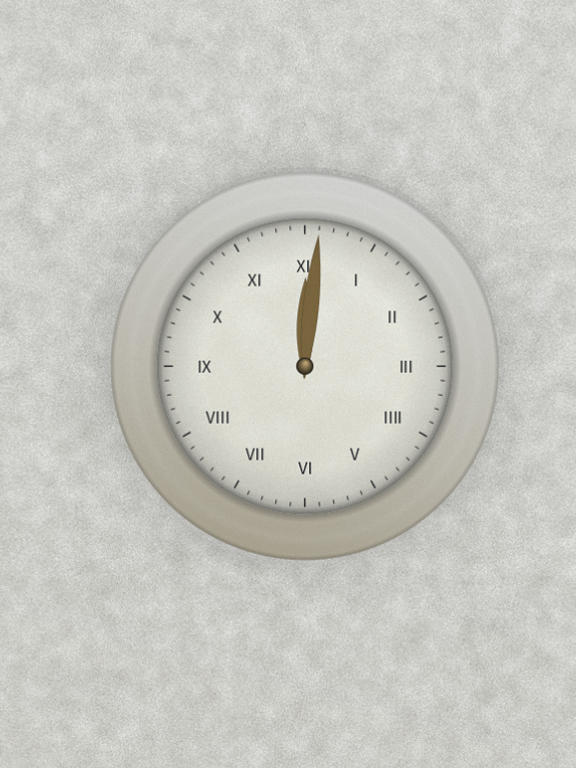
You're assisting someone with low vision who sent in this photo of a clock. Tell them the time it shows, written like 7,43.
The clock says 12,01
